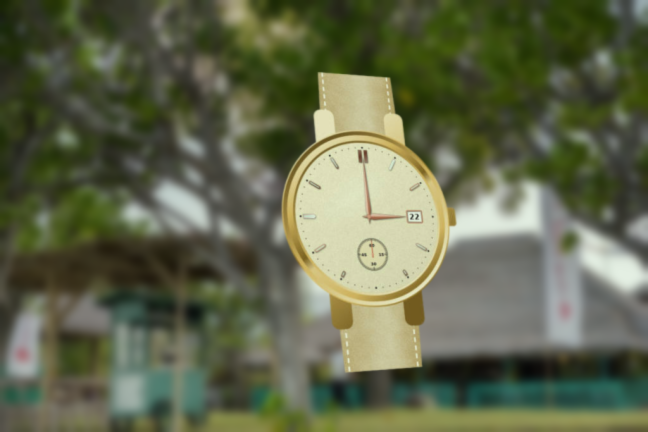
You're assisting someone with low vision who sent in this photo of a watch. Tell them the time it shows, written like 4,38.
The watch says 3,00
